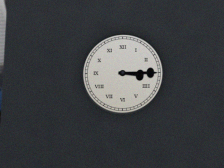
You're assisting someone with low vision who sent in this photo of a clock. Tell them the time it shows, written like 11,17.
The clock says 3,15
